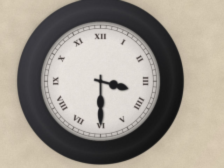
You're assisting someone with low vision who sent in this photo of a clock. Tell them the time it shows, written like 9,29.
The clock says 3,30
